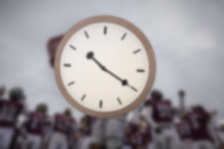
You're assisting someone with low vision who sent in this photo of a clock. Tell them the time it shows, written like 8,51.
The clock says 10,20
